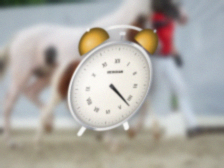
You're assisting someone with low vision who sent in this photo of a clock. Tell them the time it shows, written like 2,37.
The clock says 4,22
